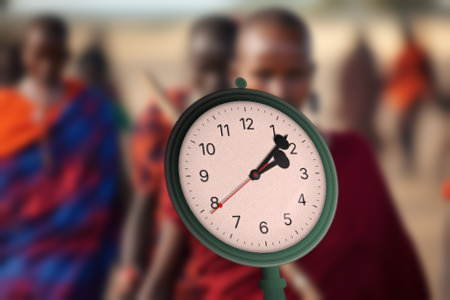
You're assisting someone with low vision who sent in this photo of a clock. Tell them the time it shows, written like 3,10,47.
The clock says 2,07,39
